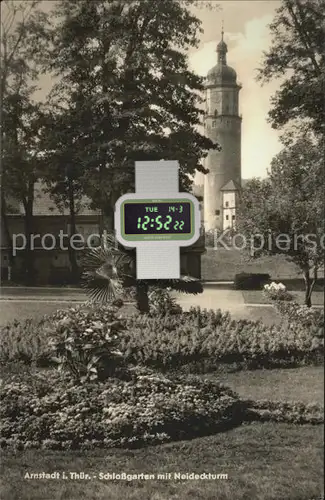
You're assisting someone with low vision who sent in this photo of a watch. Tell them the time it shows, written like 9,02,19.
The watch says 12,52,22
